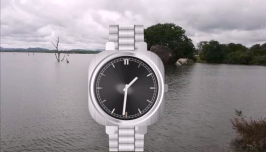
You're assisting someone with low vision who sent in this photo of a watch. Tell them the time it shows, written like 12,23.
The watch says 1,31
